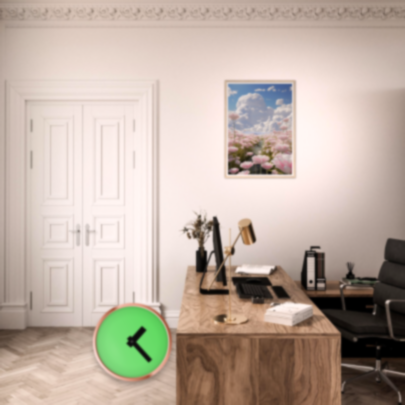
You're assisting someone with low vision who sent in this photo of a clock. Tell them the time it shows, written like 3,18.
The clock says 1,23
